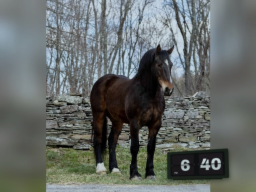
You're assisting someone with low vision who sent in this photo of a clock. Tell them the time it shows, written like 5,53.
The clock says 6,40
